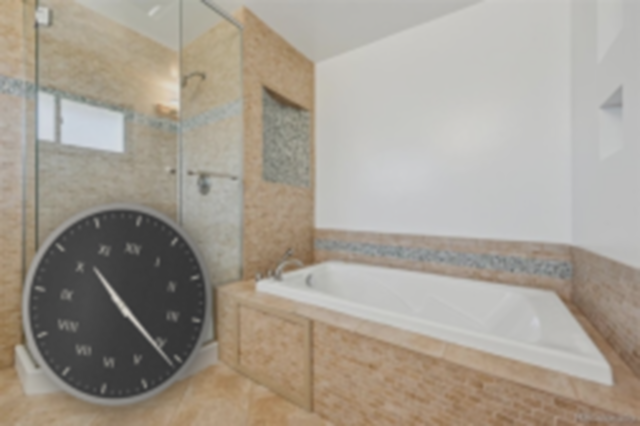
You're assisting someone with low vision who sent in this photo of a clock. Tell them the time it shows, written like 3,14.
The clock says 10,21
